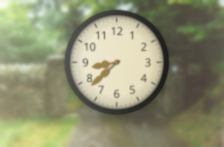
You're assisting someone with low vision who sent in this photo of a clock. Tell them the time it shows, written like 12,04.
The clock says 8,38
